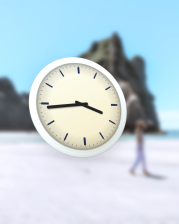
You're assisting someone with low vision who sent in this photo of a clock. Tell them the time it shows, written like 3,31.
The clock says 3,44
